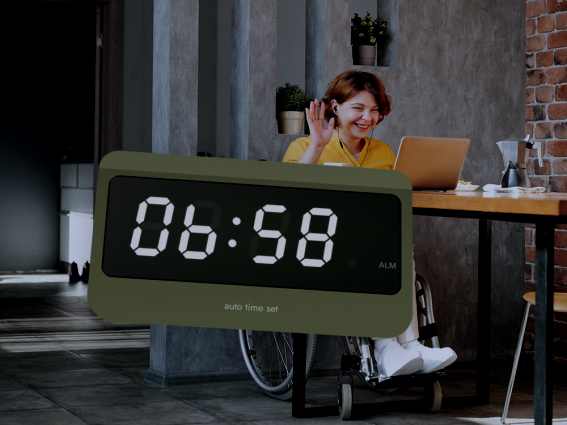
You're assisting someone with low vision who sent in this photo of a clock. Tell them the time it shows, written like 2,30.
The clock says 6,58
